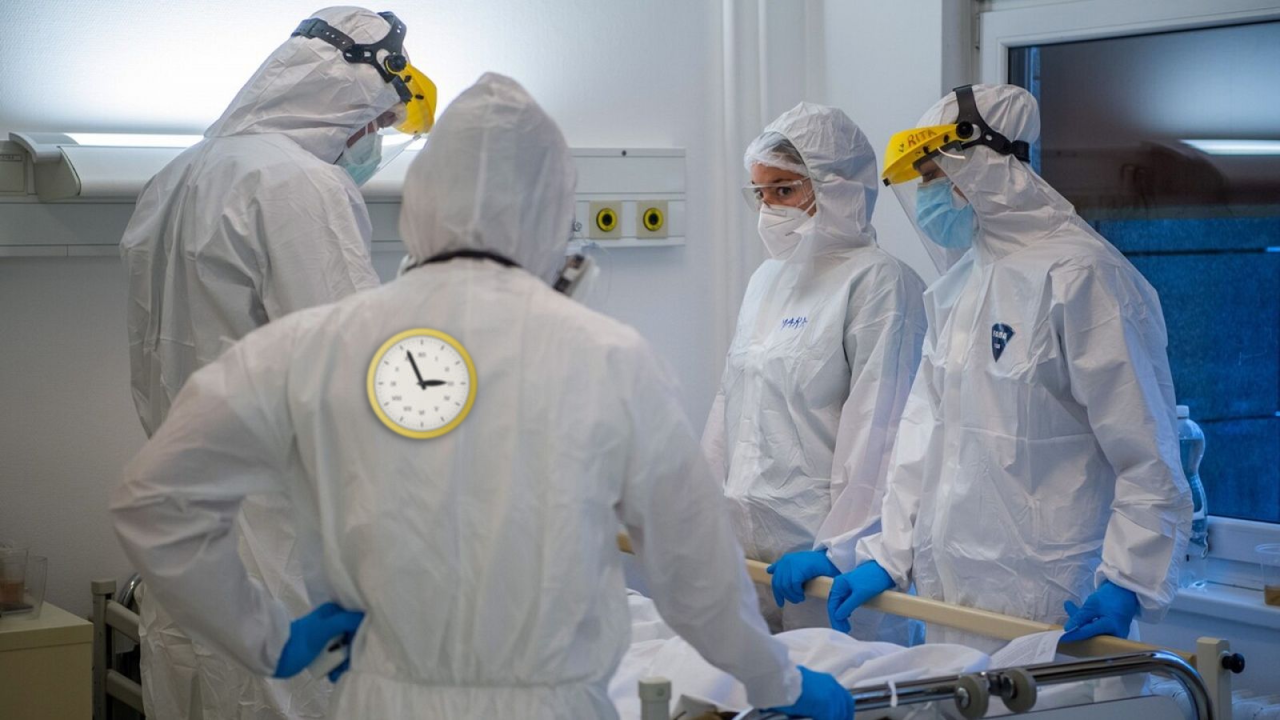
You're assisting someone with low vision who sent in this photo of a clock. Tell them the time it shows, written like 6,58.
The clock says 2,56
